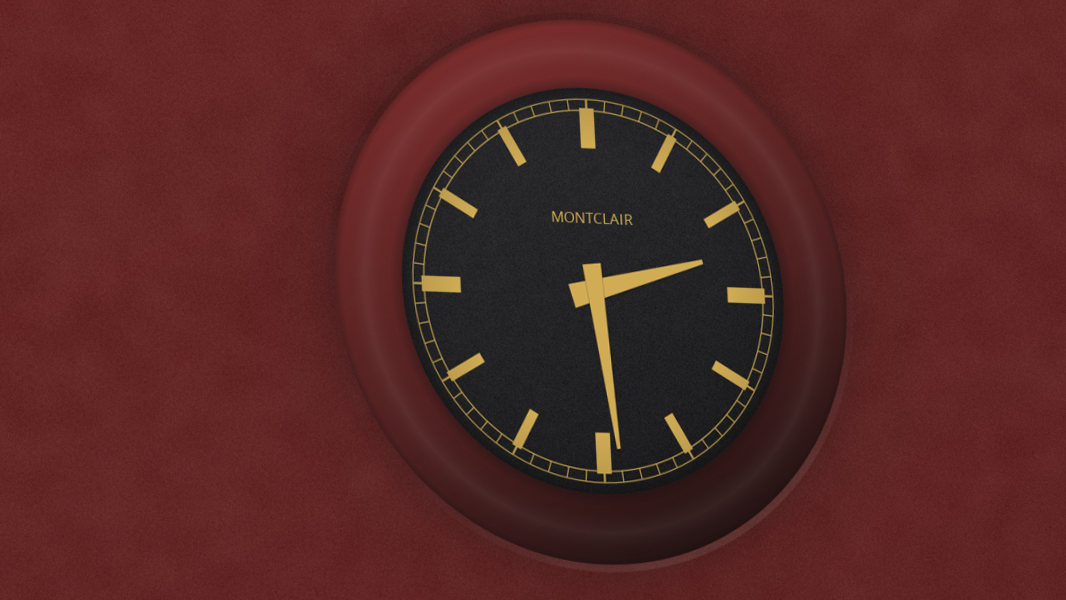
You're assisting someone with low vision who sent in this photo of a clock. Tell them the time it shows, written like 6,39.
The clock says 2,29
